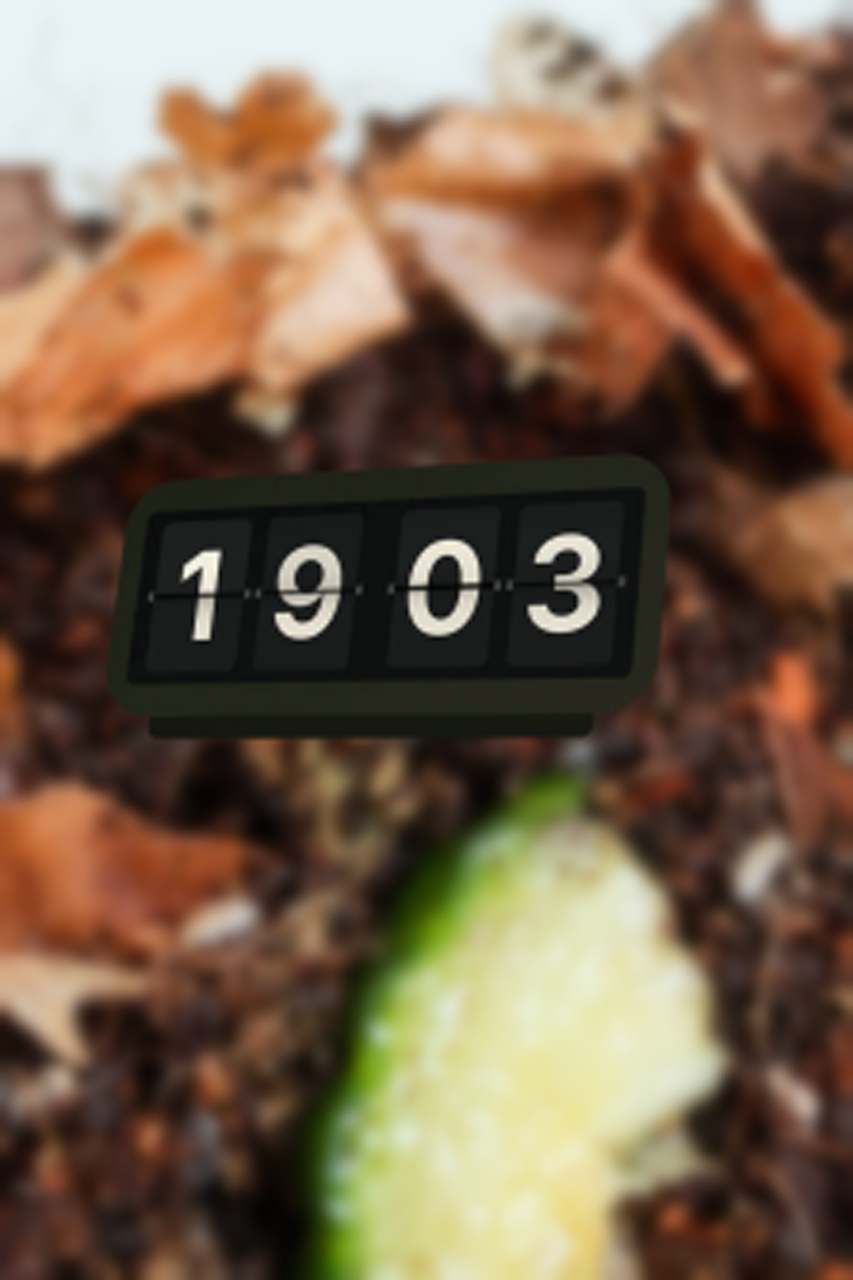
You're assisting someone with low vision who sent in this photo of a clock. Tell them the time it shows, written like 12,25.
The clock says 19,03
